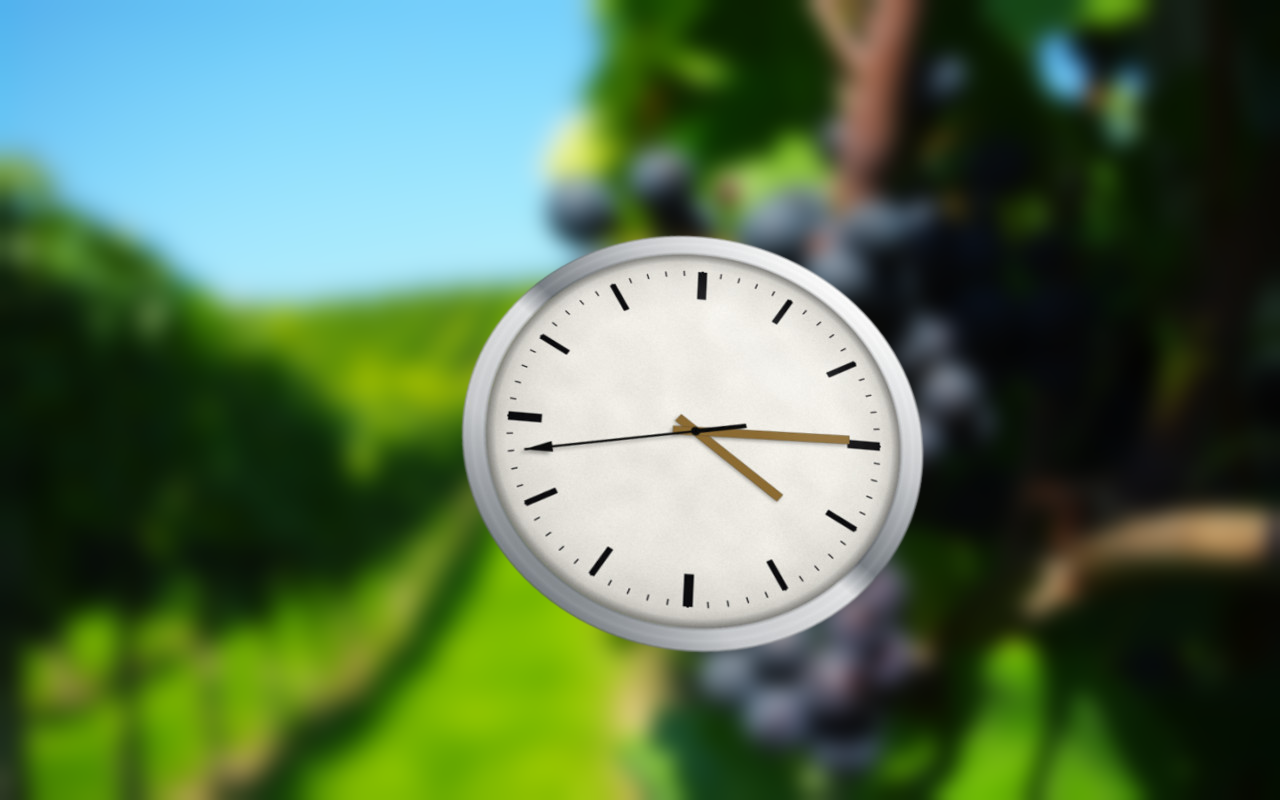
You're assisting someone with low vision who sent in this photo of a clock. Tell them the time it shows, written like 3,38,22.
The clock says 4,14,43
